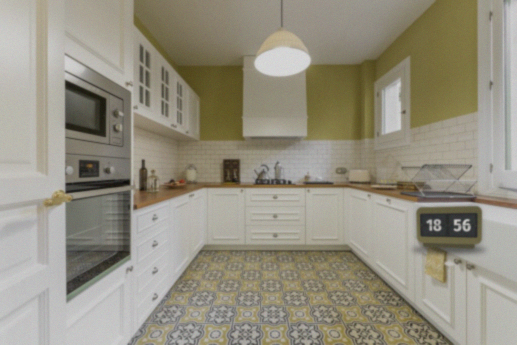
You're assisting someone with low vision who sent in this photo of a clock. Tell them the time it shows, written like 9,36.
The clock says 18,56
